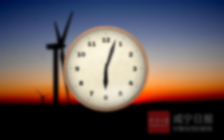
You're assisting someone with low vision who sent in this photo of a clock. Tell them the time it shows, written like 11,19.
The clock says 6,03
